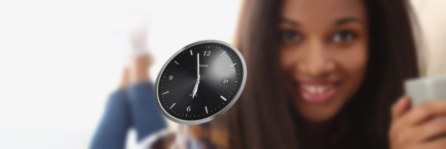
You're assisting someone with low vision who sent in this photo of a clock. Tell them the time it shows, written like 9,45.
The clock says 5,57
